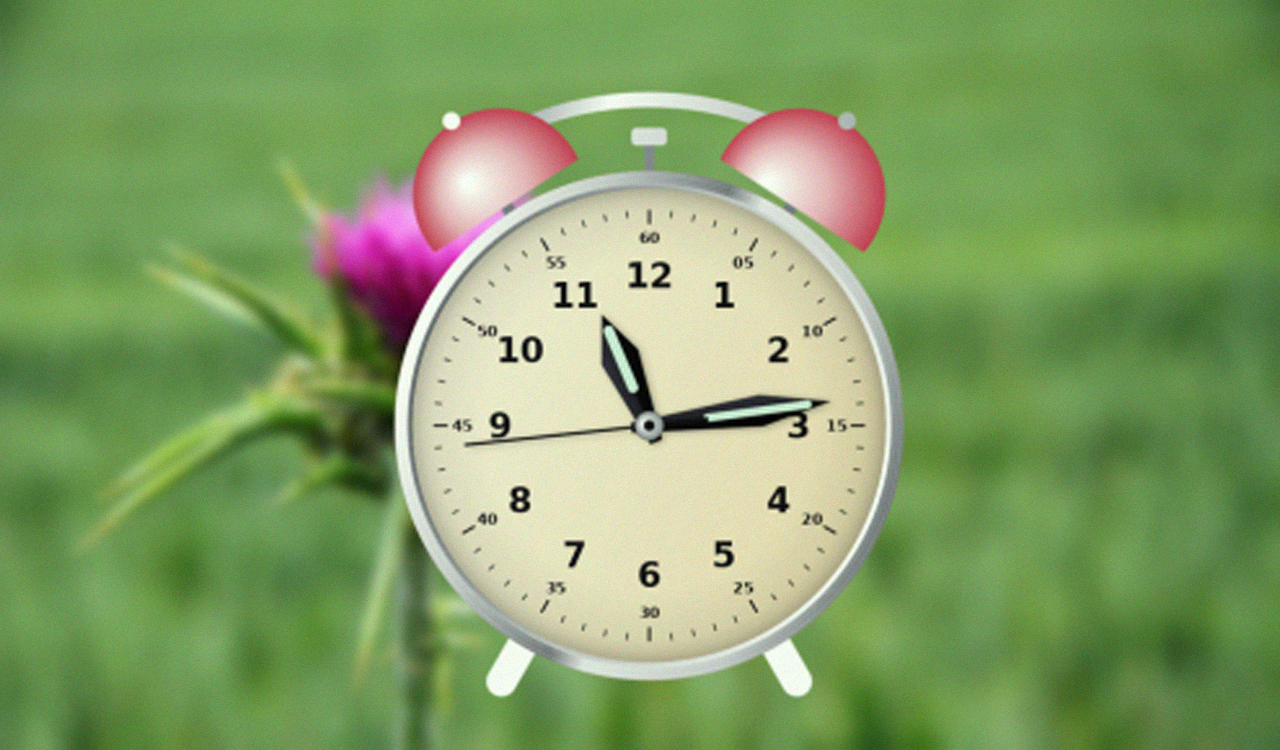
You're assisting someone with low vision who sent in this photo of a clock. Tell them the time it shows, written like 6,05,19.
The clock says 11,13,44
